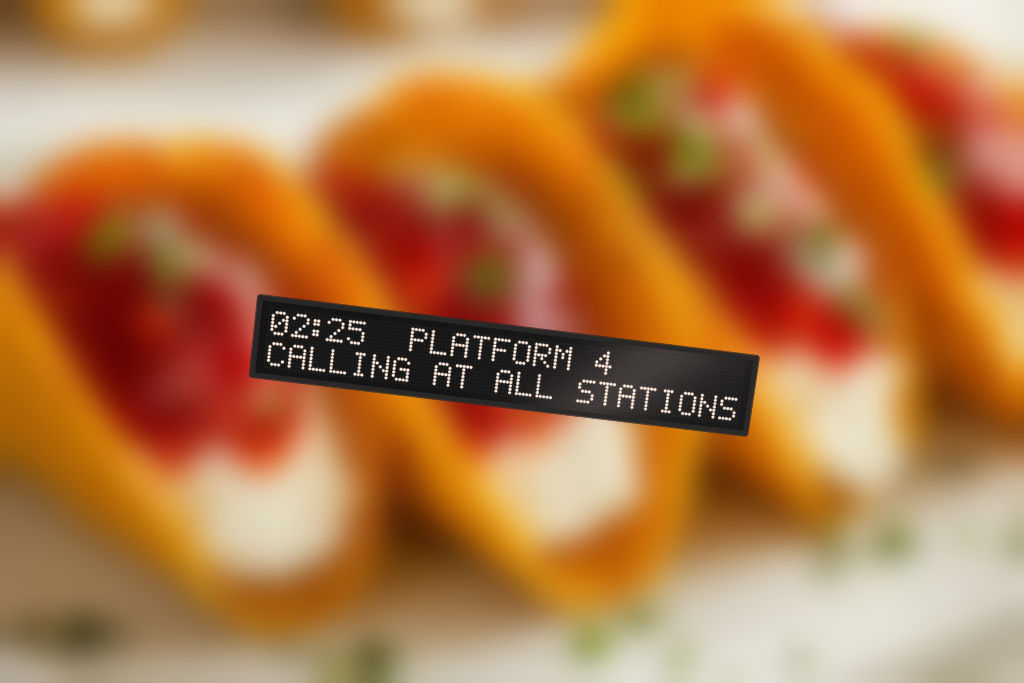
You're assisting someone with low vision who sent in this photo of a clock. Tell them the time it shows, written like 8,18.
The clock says 2,25
